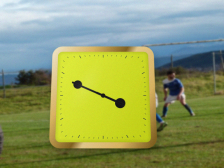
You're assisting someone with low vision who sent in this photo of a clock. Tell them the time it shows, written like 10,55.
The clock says 3,49
